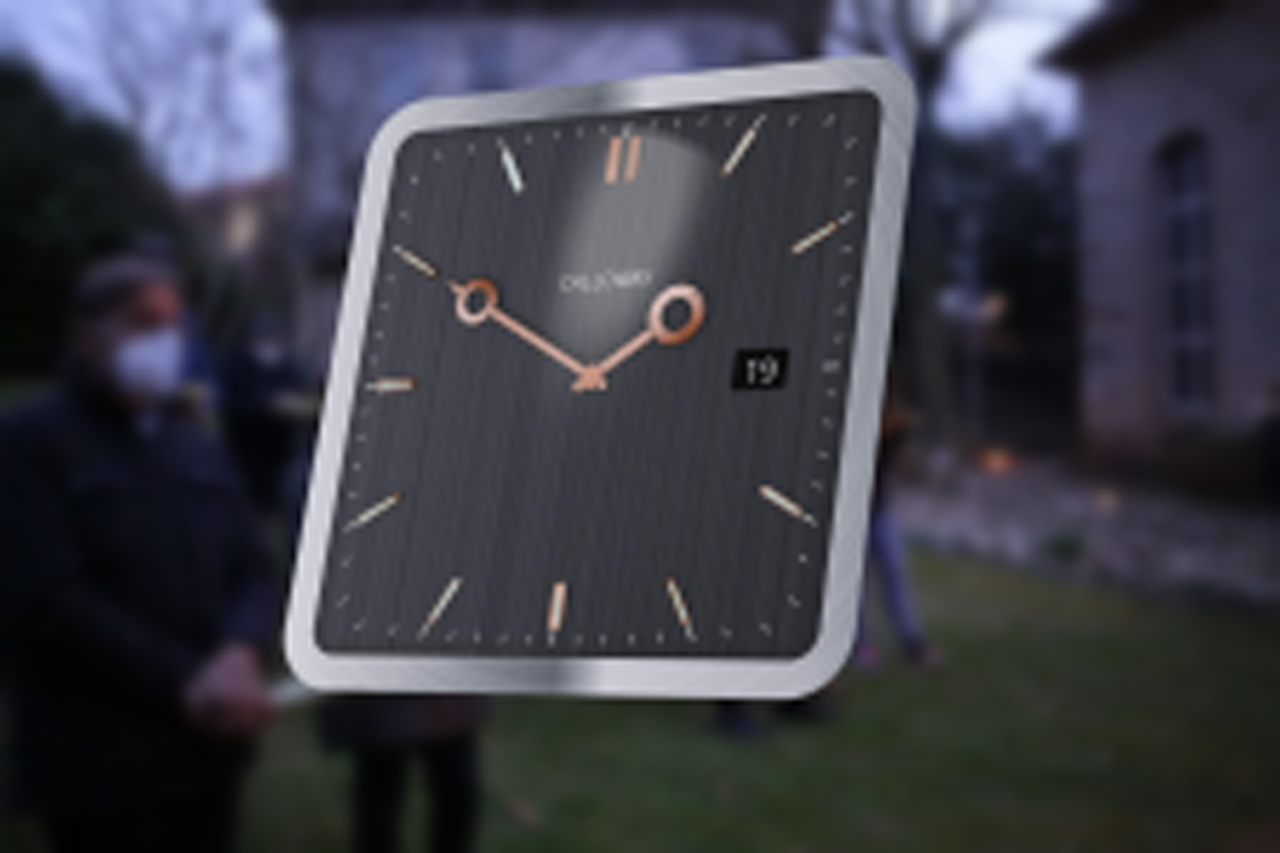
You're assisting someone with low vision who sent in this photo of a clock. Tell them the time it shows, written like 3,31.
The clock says 1,50
